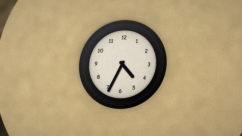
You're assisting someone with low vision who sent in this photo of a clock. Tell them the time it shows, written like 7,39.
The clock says 4,34
